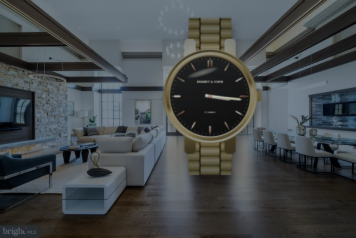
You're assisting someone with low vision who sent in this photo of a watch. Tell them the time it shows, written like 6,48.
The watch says 3,16
